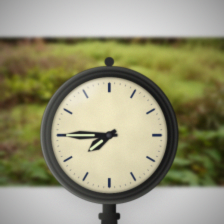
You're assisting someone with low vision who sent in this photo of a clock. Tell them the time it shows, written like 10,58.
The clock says 7,45
